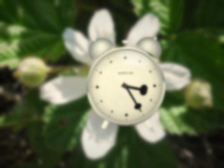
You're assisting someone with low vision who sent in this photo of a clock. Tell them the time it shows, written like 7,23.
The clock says 3,25
